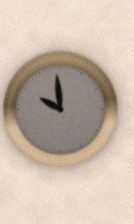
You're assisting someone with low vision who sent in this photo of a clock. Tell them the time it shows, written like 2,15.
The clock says 9,59
